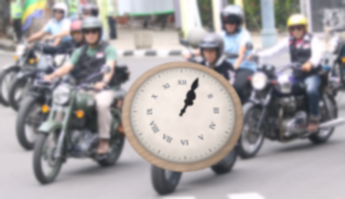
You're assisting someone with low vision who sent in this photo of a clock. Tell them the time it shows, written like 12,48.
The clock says 1,04
